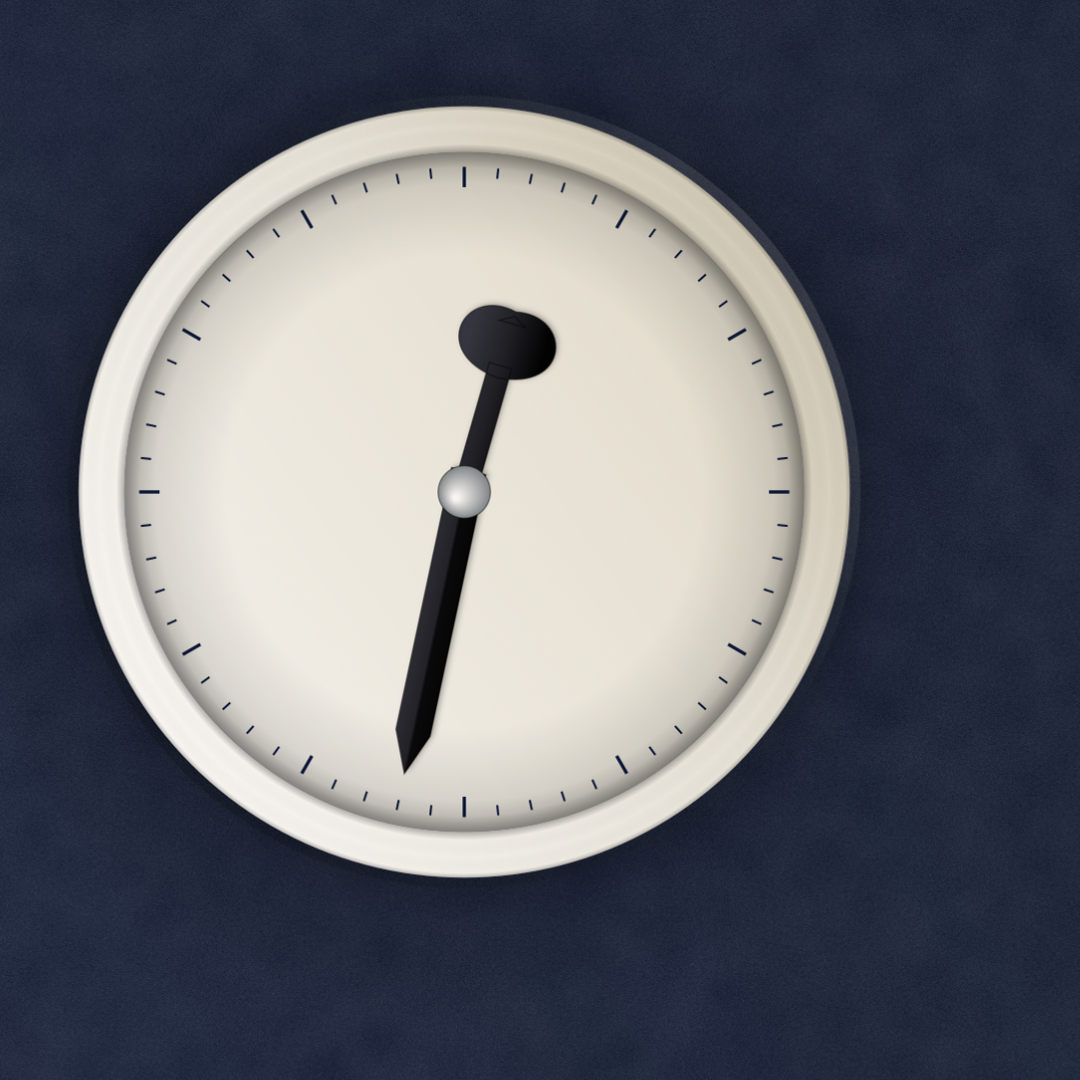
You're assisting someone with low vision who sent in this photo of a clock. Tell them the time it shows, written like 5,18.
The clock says 12,32
